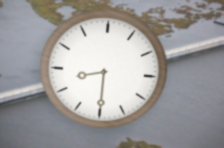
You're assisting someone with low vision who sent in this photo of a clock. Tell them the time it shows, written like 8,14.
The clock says 8,30
